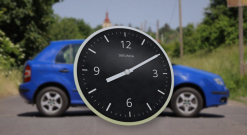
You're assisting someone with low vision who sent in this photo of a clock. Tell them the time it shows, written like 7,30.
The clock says 8,10
